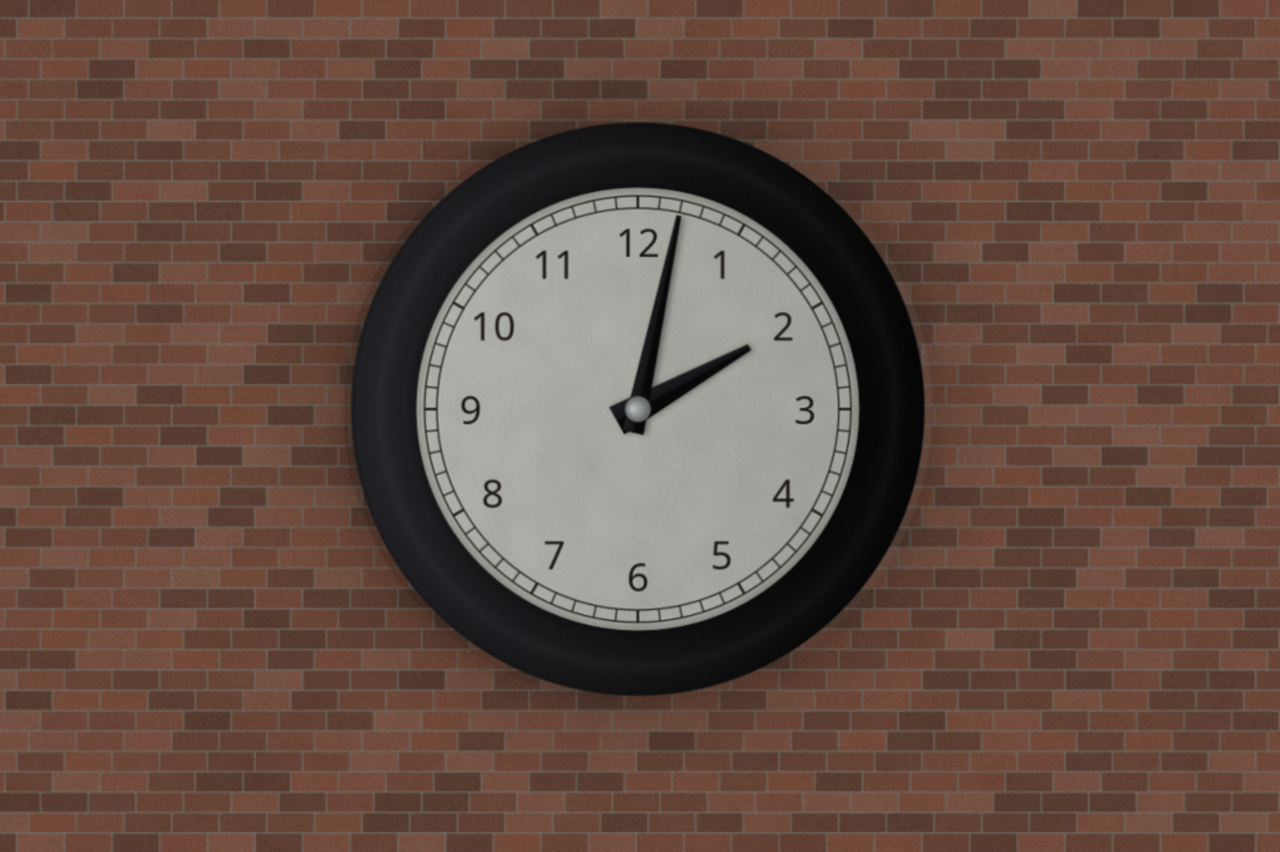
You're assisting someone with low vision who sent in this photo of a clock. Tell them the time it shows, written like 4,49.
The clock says 2,02
